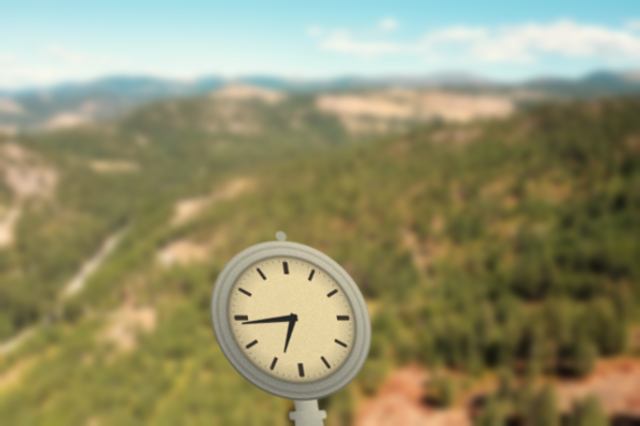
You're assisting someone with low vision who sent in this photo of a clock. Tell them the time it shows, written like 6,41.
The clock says 6,44
